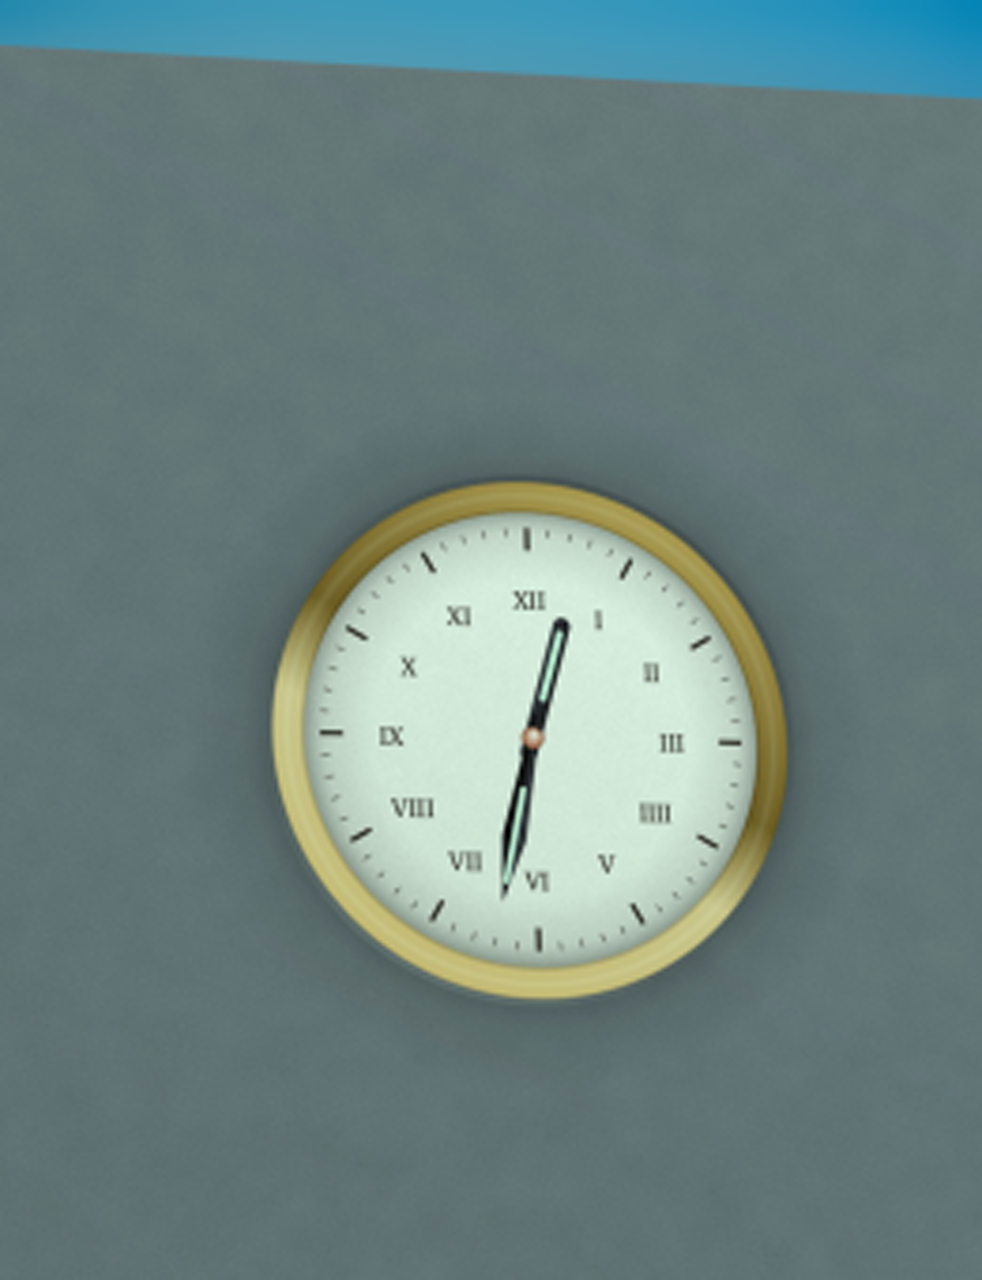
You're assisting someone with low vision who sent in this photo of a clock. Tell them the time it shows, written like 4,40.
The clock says 12,32
